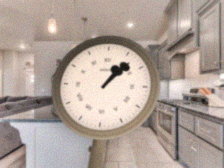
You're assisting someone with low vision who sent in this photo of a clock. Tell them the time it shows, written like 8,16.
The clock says 1,07
